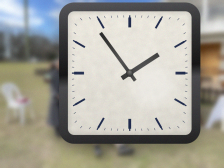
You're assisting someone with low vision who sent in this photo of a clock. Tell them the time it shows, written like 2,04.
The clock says 1,54
